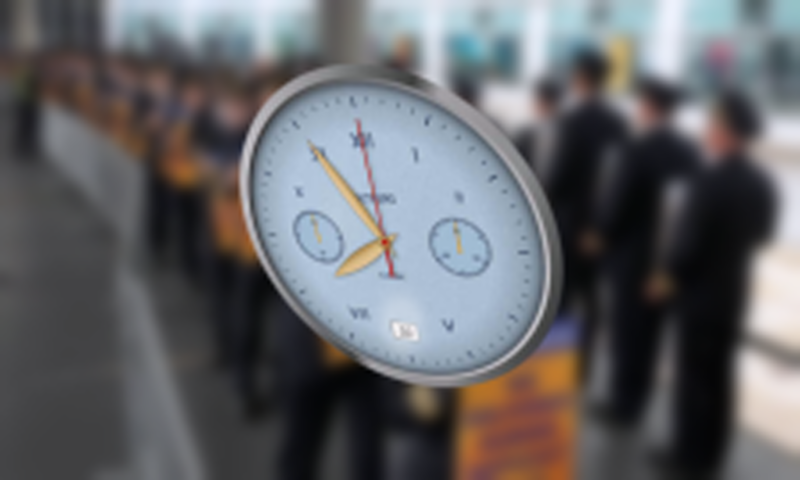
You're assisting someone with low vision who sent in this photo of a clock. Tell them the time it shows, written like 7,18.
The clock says 7,55
